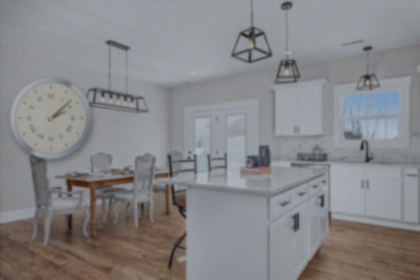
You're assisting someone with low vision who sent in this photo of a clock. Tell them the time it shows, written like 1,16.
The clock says 2,08
